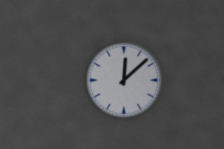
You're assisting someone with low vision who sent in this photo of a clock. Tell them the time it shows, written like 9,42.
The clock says 12,08
